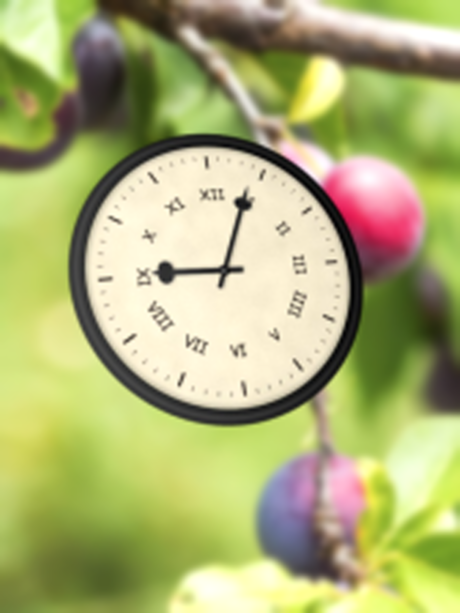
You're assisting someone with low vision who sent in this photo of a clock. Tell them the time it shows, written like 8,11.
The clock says 9,04
